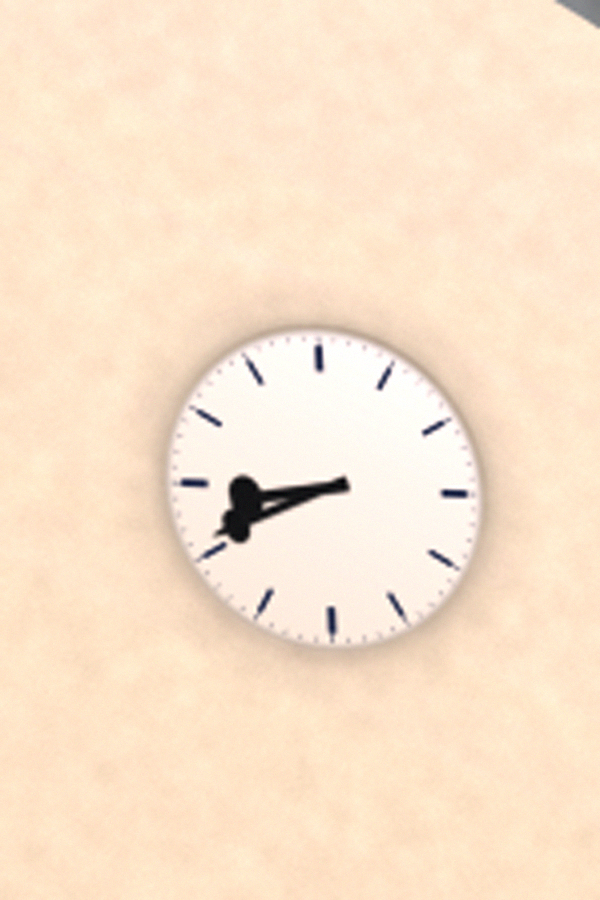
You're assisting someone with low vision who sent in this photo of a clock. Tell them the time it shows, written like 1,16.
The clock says 8,41
